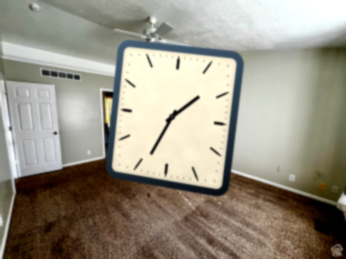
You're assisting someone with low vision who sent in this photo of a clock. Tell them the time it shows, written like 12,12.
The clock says 1,34
